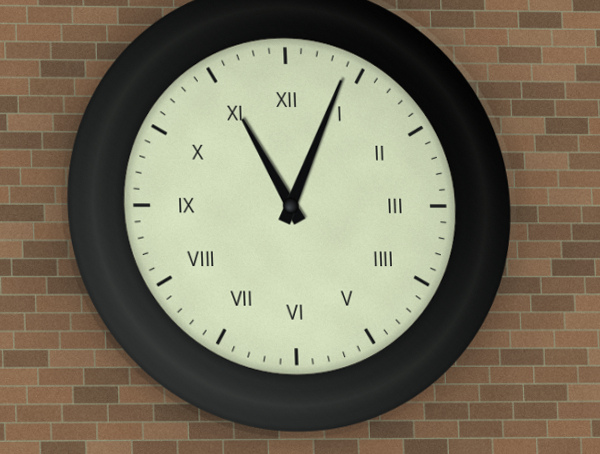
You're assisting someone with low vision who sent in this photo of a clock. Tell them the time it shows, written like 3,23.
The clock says 11,04
